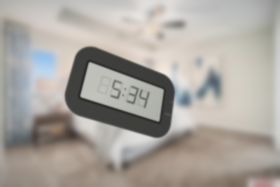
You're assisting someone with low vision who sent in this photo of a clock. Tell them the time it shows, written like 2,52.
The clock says 5,34
